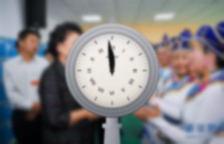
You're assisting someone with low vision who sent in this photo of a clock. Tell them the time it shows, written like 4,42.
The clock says 11,59
